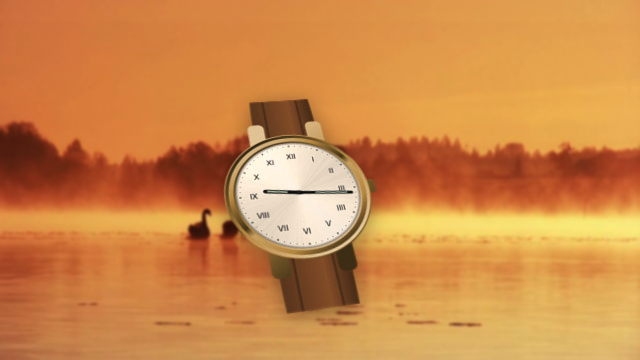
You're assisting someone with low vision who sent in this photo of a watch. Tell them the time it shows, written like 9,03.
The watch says 9,16
